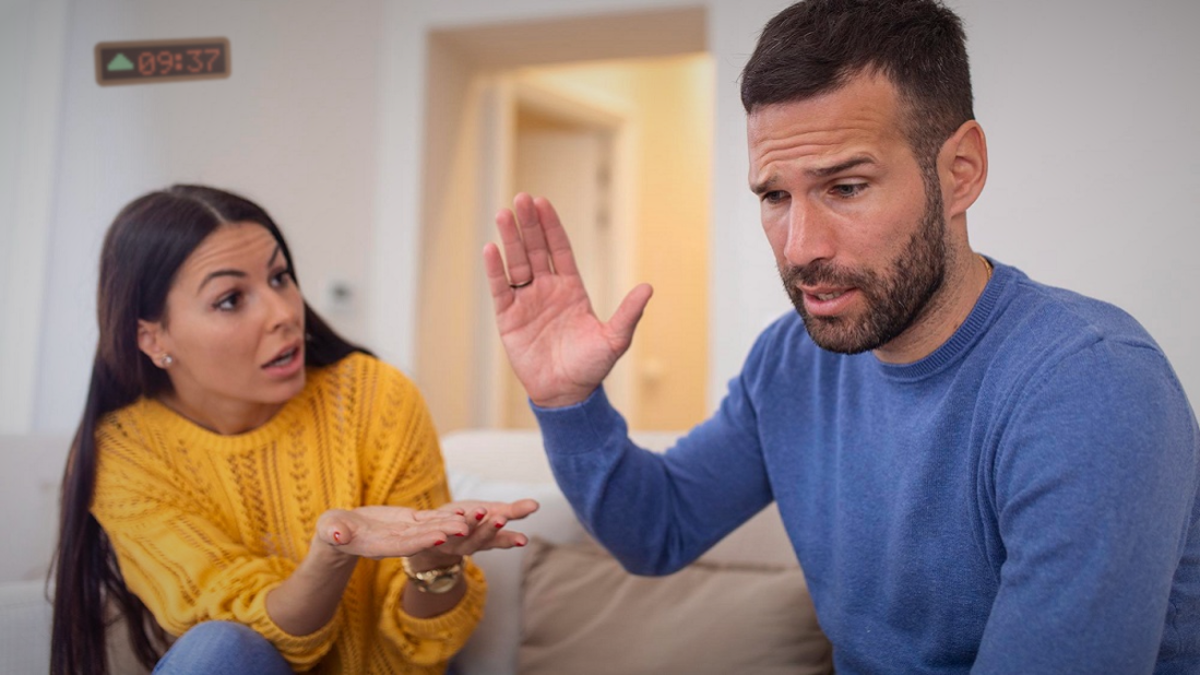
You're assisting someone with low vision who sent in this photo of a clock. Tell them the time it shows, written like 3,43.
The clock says 9,37
